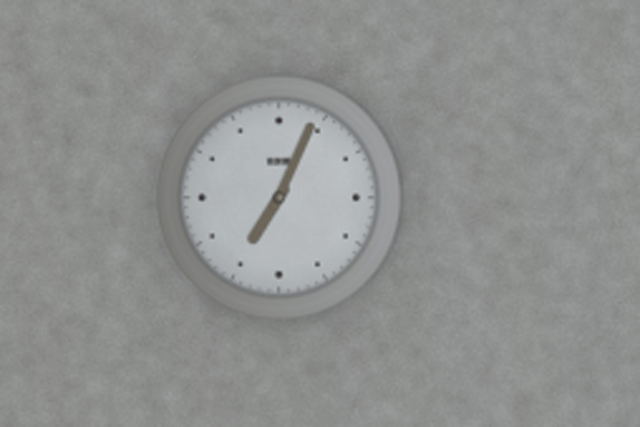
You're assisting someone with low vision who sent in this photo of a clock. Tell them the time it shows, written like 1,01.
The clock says 7,04
